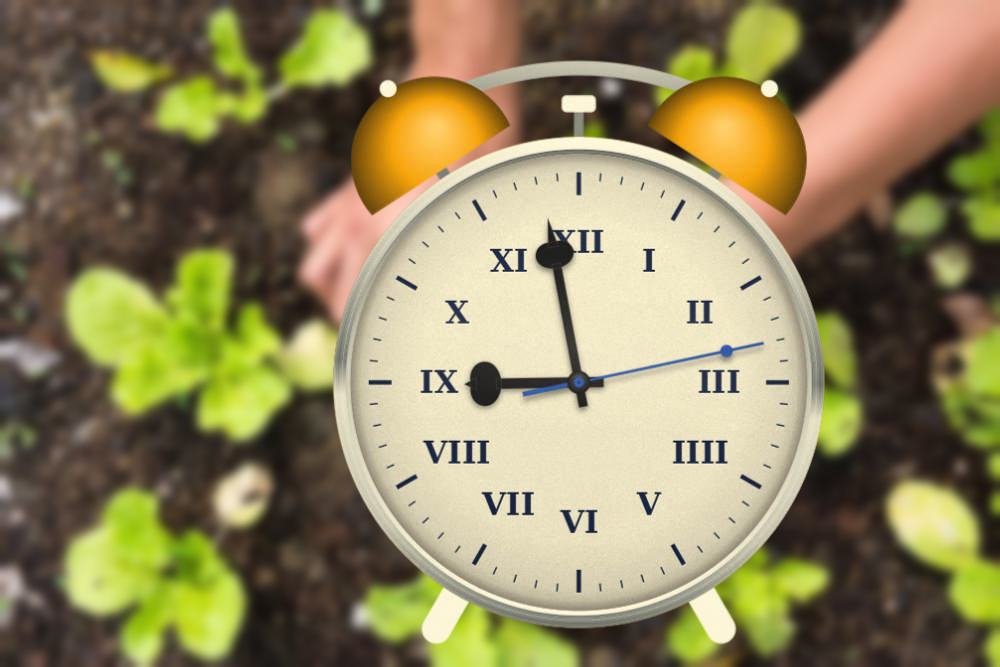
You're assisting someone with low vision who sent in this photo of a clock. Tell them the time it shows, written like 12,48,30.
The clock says 8,58,13
